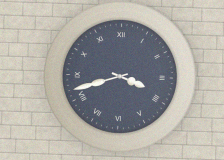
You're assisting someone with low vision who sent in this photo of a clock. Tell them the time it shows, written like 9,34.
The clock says 3,42
